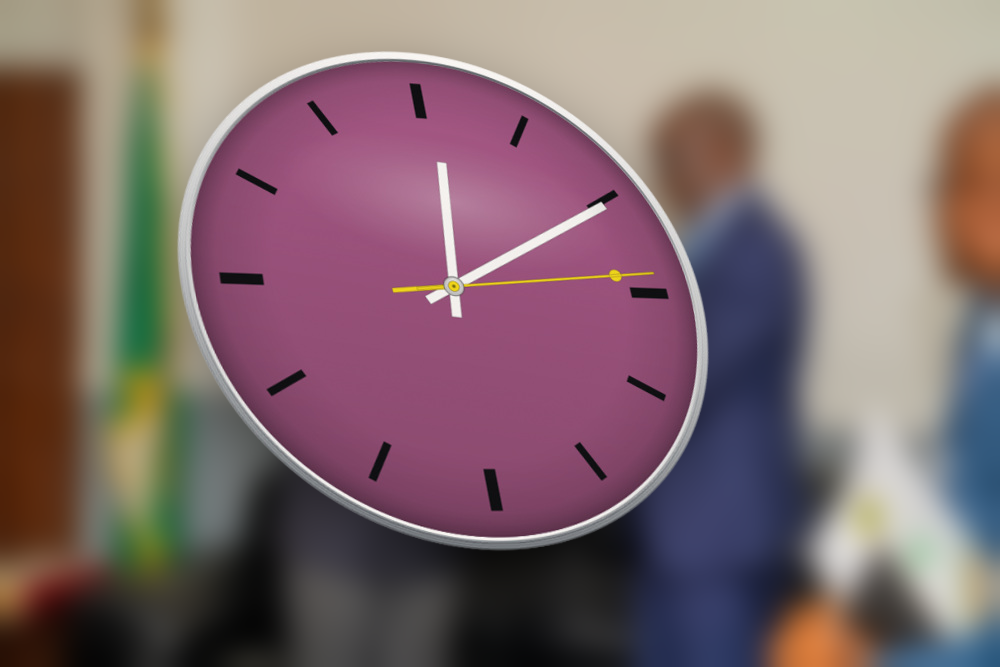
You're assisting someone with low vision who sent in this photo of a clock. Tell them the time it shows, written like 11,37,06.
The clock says 12,10,14
